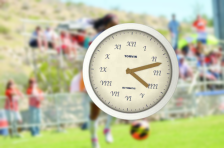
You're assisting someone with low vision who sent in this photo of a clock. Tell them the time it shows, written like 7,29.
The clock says 4,12
